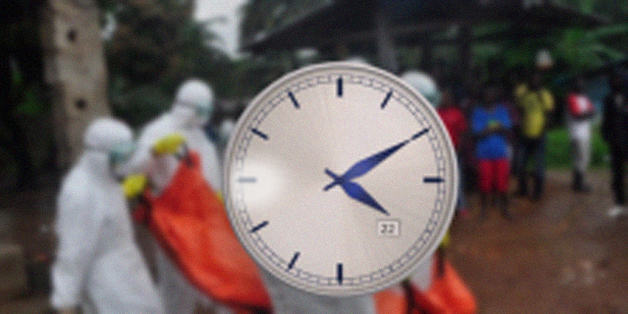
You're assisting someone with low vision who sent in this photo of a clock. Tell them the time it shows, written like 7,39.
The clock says 4,10
